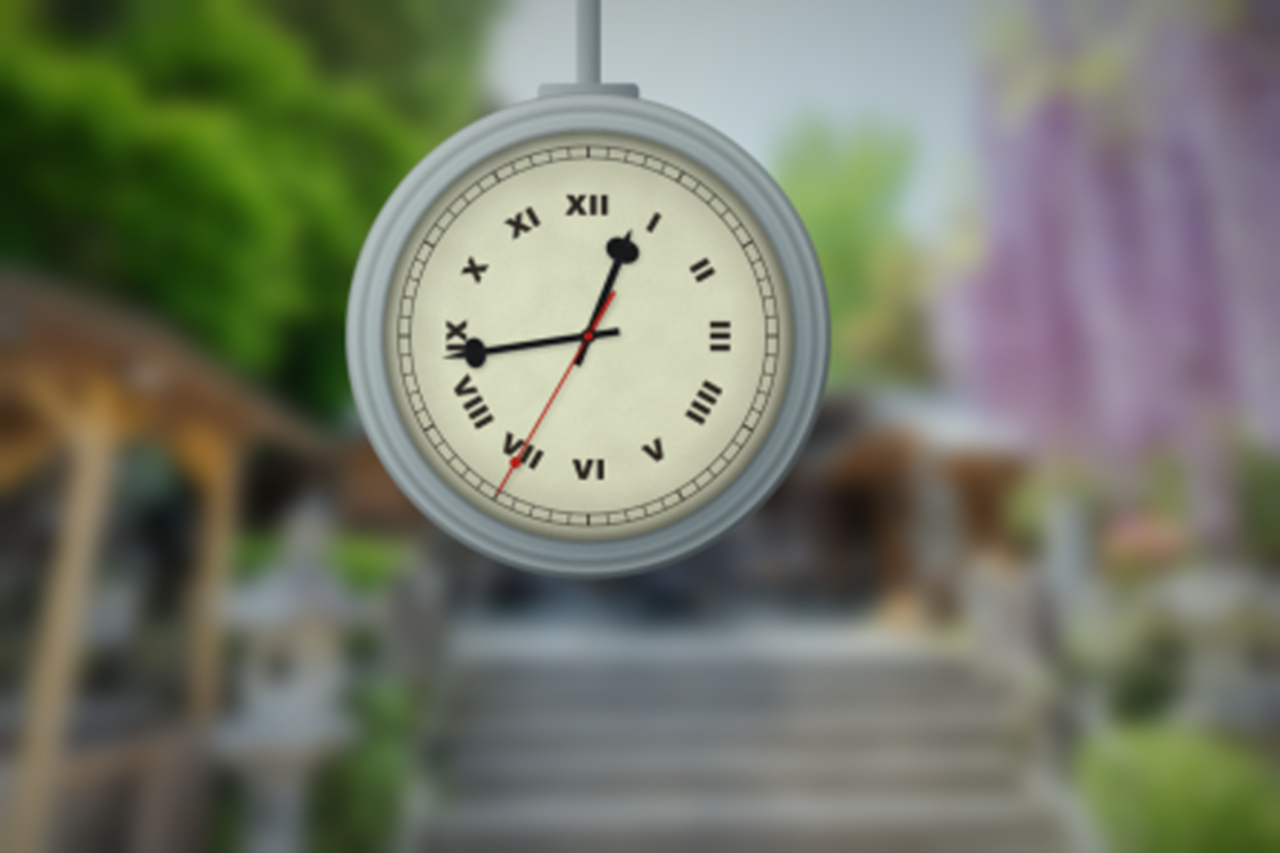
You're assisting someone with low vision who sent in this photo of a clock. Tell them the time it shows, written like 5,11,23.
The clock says 12,43,35
